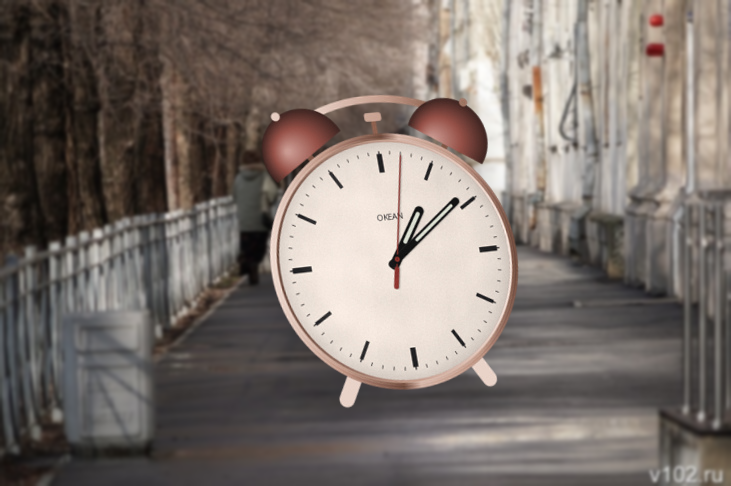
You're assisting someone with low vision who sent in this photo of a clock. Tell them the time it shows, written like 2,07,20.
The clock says 1,09,02
